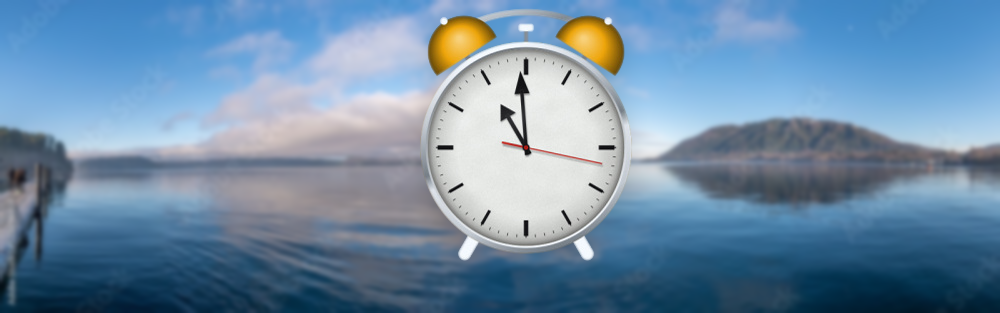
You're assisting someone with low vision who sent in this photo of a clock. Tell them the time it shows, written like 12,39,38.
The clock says 10,59,17
